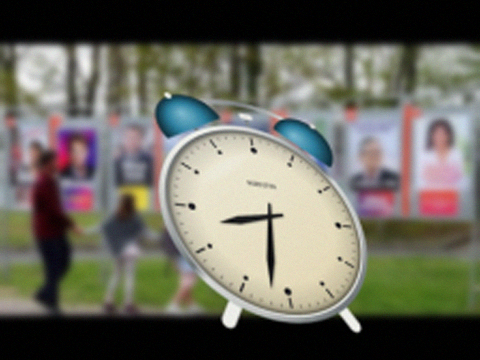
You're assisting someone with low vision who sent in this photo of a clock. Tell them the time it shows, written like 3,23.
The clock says 8,32
